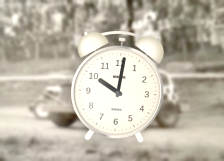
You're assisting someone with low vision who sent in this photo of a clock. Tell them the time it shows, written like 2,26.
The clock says 10,01
